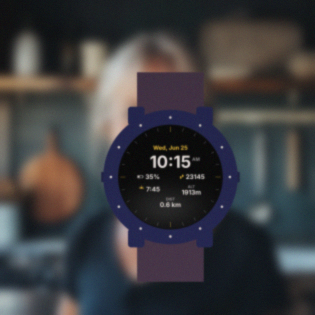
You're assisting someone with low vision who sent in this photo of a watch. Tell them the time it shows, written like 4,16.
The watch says 10,15
